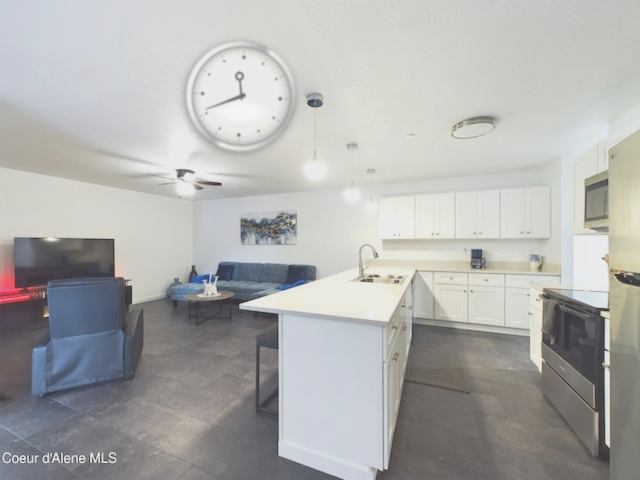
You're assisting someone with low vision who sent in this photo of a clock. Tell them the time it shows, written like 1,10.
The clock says 11,41
